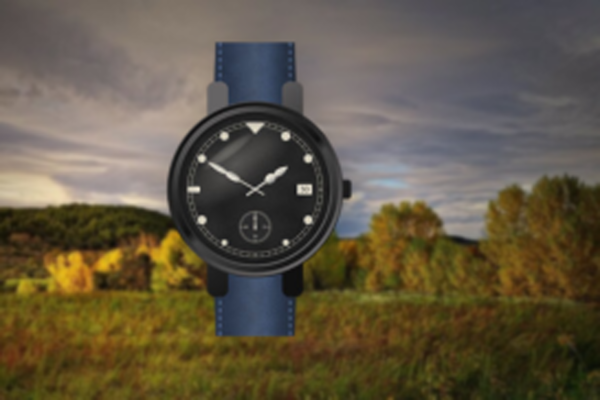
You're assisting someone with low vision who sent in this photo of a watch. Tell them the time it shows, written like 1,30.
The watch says 1,50
